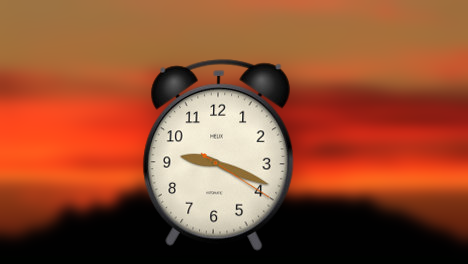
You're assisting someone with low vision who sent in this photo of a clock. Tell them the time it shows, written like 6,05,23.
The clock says 9,18,20
